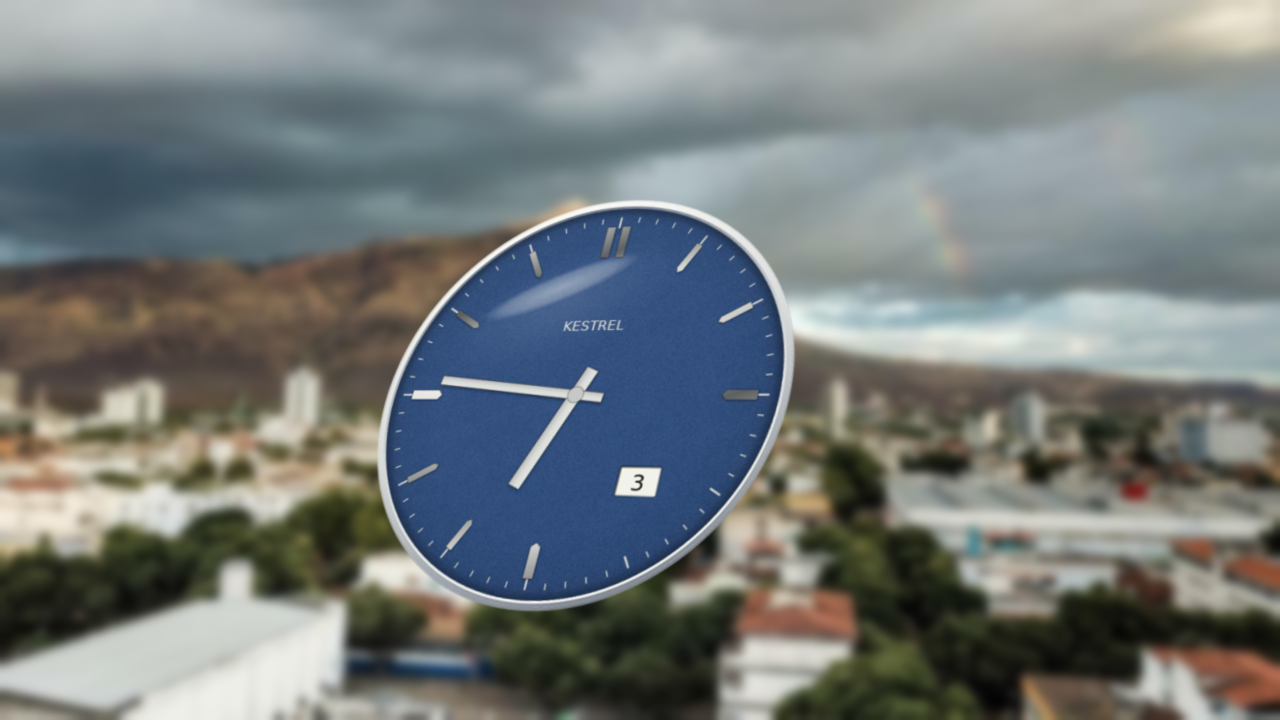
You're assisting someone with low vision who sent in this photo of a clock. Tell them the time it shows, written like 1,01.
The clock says 6,46
